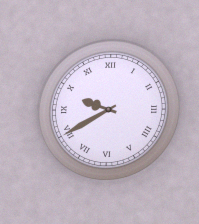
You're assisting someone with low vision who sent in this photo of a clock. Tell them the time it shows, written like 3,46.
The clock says 9,40
